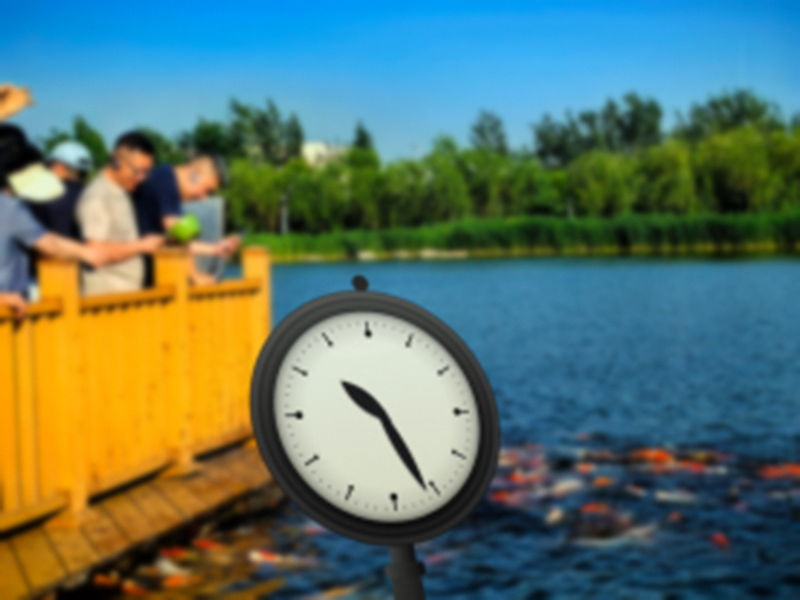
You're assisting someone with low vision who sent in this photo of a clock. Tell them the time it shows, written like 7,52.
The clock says 10,26
